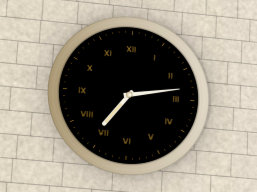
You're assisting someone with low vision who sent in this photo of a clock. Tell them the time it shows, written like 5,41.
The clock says 7,13
